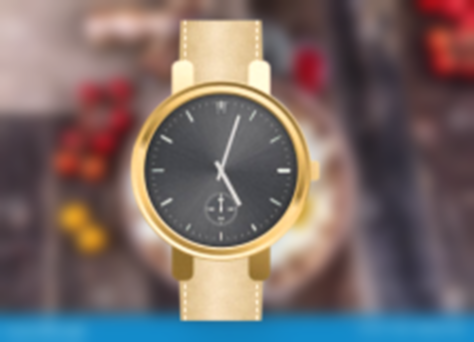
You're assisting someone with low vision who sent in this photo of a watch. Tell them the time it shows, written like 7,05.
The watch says 5,03
